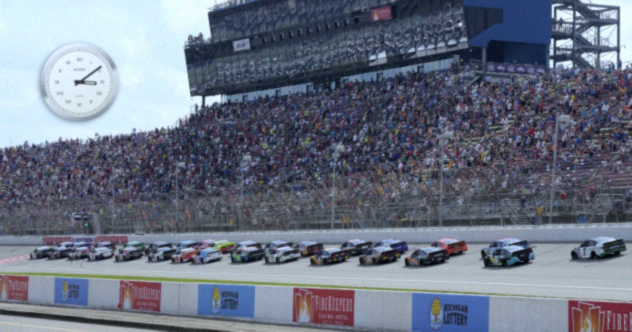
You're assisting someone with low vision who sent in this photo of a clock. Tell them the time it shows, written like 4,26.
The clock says 3,09
